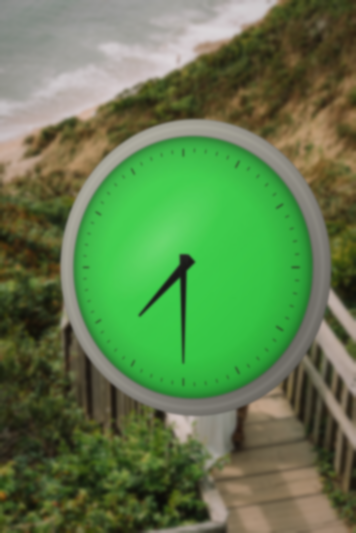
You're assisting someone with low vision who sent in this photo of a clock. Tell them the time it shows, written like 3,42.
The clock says 7,30
